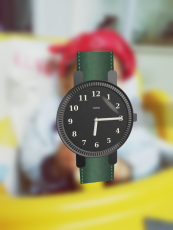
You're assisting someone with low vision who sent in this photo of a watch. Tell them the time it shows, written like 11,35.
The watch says 6,15
